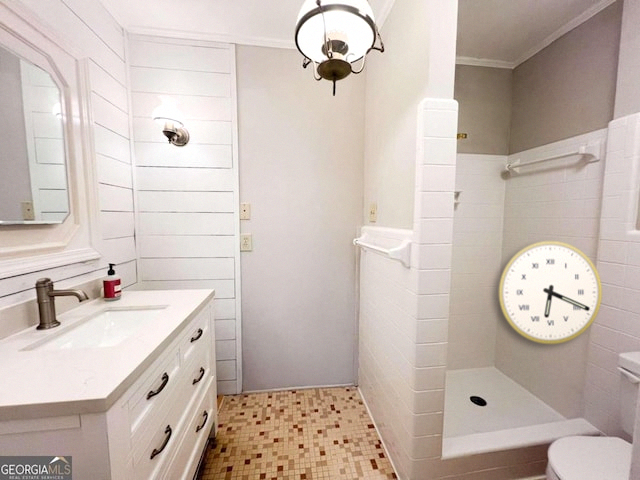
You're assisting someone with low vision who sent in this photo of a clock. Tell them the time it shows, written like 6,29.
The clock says 6,19
